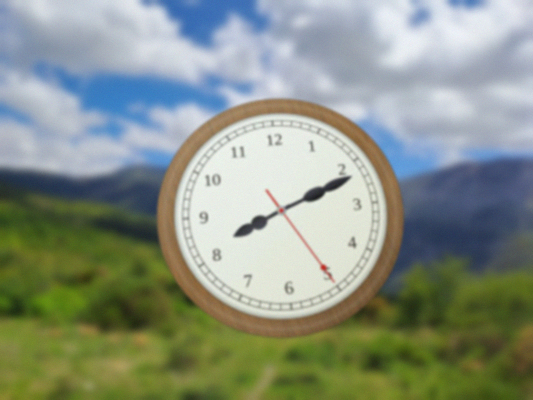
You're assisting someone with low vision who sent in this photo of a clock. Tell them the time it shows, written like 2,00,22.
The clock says 8,11,25
